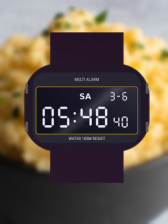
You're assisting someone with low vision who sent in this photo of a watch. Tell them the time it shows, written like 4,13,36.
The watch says 5,48,40
